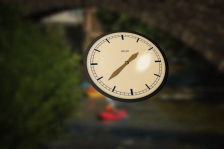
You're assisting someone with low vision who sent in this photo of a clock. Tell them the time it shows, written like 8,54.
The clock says 1,38
